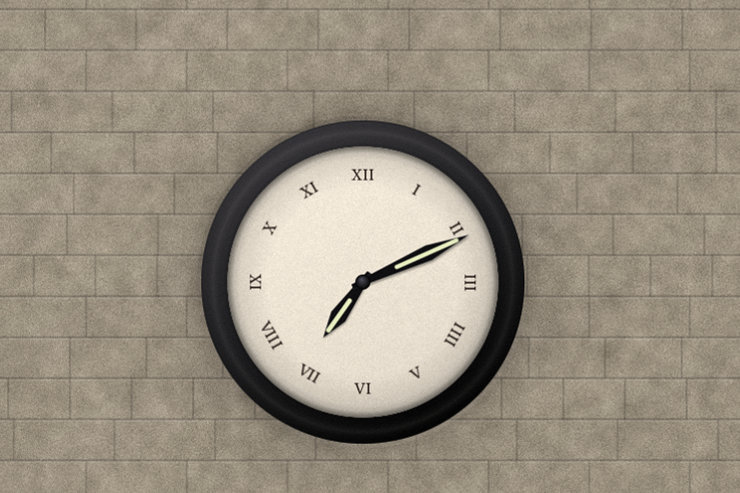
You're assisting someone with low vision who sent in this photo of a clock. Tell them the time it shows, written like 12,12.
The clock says 7,11
